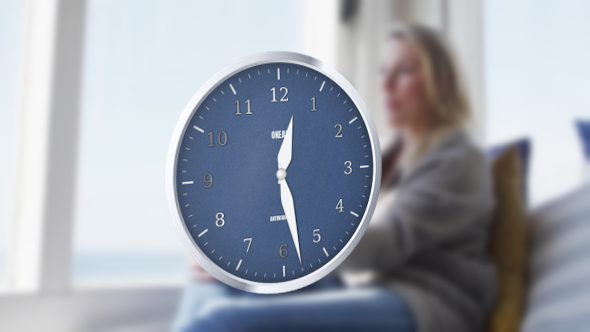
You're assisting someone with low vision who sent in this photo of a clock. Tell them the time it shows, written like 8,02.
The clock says 12,28
